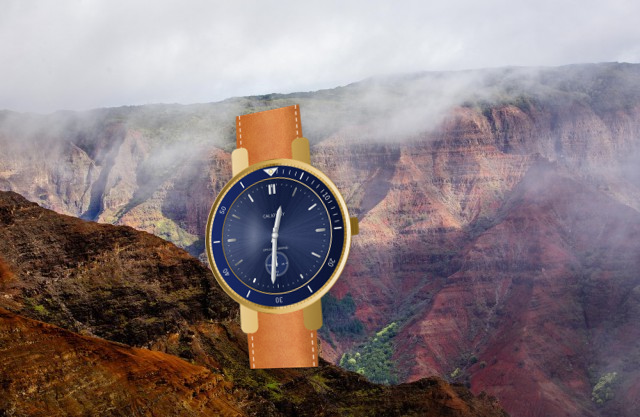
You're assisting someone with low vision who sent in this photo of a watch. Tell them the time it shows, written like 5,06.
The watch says 12,31
